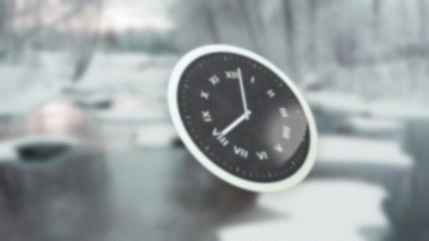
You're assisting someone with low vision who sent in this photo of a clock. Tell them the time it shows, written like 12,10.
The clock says 8,02
